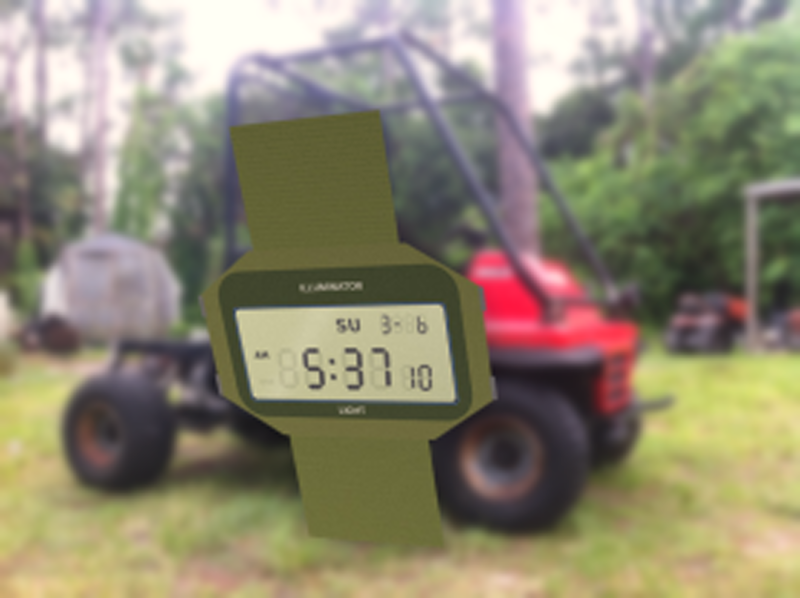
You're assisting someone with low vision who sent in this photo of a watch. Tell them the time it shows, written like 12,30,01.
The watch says 5,37,10
